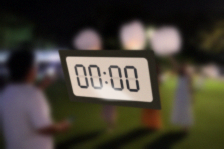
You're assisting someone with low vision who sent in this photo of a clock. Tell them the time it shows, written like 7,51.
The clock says 0,00
